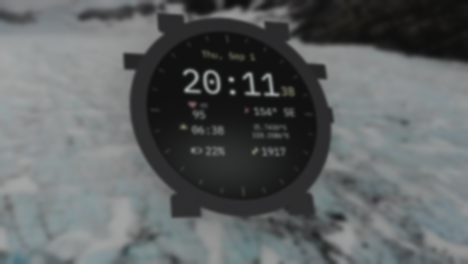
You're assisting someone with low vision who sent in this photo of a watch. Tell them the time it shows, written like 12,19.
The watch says 20,11
